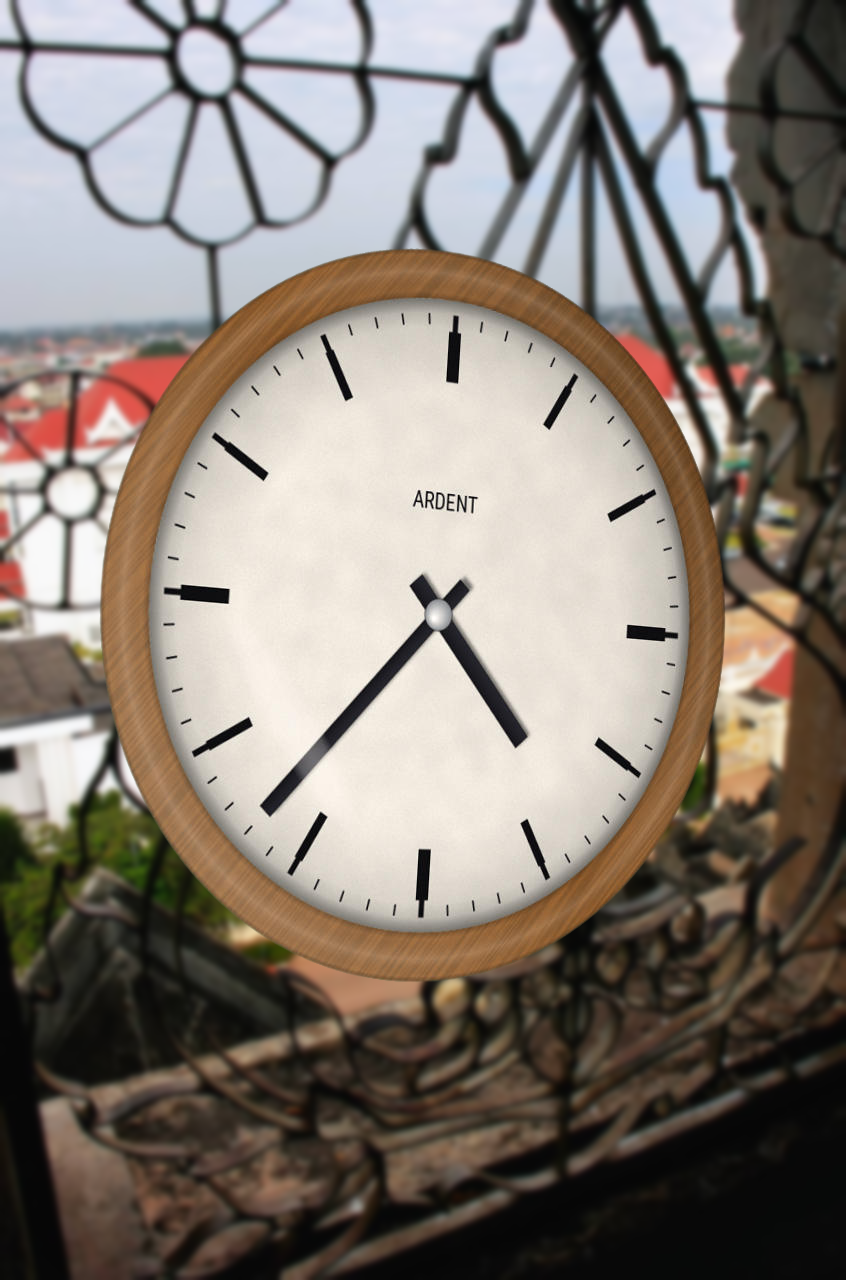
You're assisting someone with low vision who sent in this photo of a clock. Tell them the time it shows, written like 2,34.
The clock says 4,37
